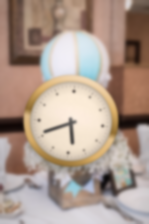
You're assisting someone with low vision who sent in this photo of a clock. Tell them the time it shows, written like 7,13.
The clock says 5,41
